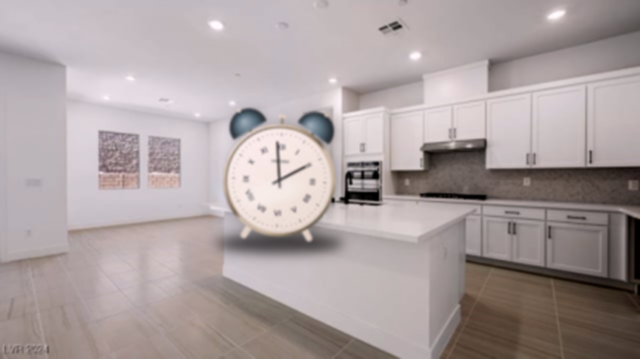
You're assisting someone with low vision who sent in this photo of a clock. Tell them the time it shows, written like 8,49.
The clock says 1,59
